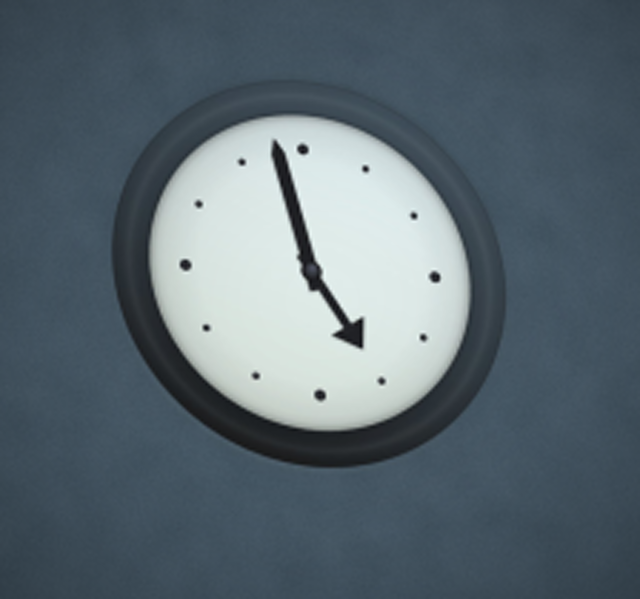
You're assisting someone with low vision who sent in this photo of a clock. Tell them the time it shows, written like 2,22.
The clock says 4,58
